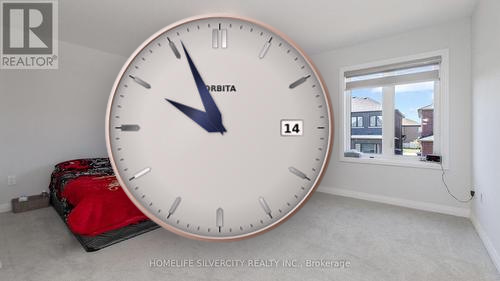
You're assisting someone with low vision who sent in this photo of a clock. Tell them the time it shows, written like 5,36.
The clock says 9,56
